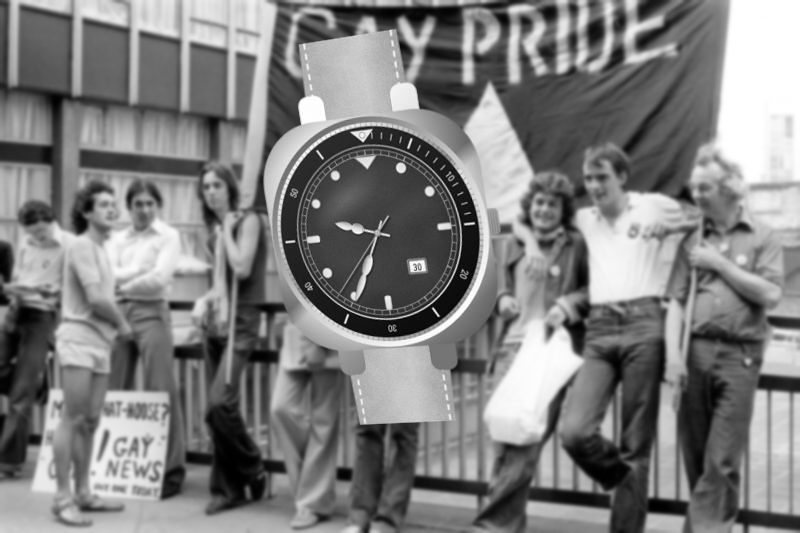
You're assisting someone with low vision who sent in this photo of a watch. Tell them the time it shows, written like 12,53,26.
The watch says 9,34,37
